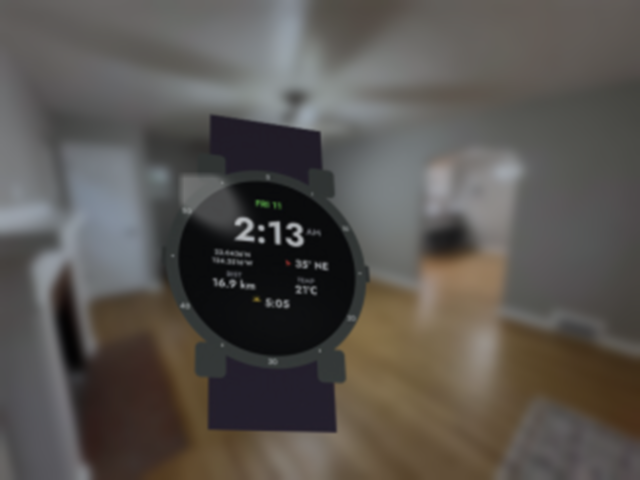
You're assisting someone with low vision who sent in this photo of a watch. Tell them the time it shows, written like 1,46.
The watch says 2,13
